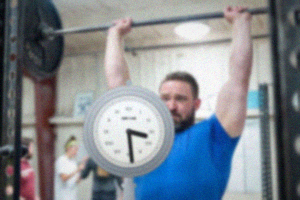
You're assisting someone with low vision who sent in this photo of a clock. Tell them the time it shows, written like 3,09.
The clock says 3,29
